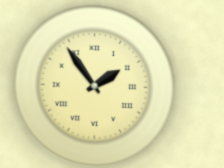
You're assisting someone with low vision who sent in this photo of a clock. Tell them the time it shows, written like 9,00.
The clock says 1,54
